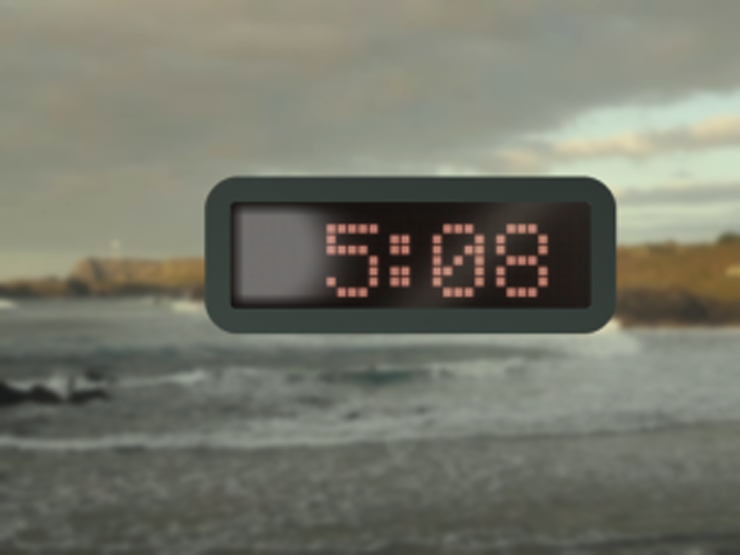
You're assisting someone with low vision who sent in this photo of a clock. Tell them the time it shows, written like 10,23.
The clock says 5,08
